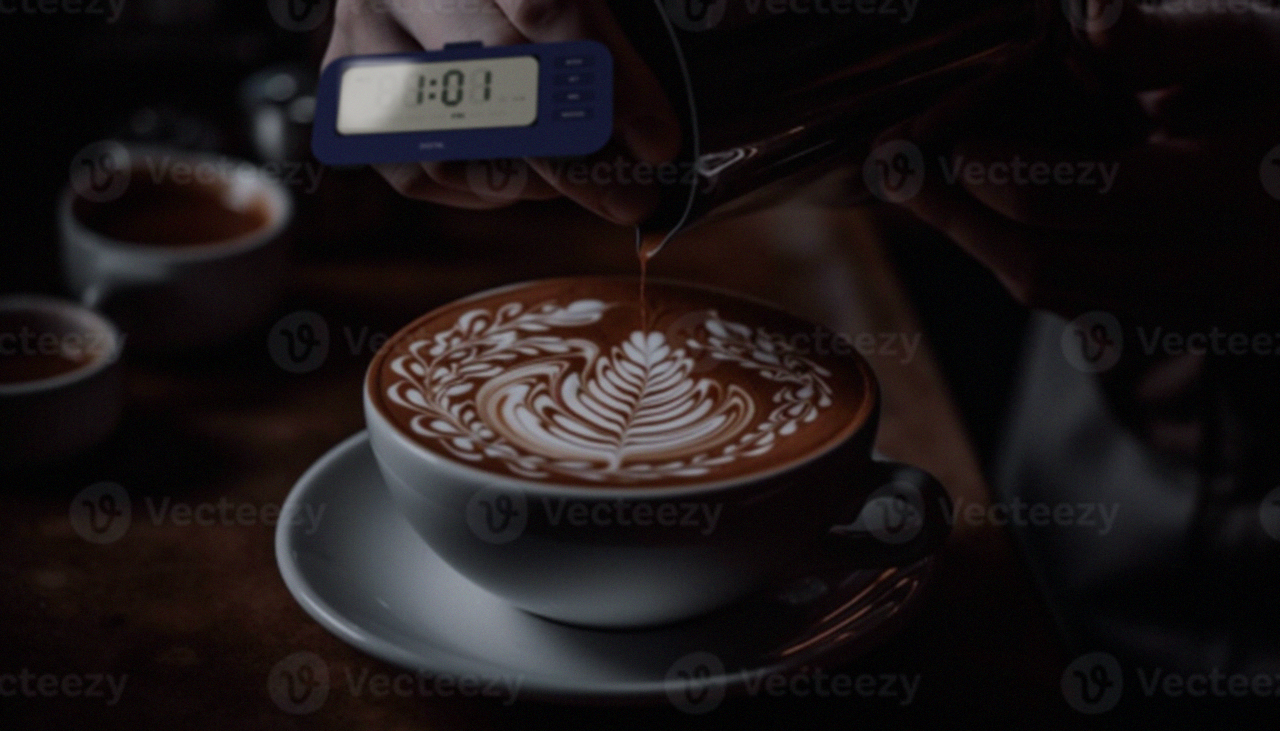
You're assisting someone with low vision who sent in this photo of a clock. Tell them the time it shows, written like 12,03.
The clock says 1,01
